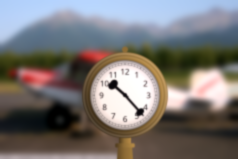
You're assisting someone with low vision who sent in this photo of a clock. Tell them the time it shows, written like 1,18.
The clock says 10,23
